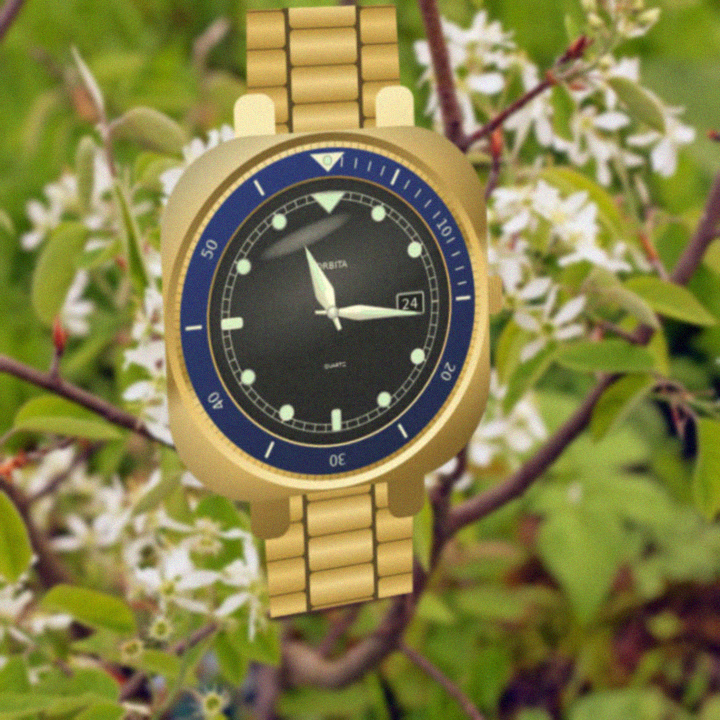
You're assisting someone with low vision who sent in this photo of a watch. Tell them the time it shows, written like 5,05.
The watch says 11,16
